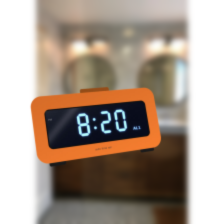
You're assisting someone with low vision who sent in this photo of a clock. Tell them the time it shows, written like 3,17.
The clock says 8,20
